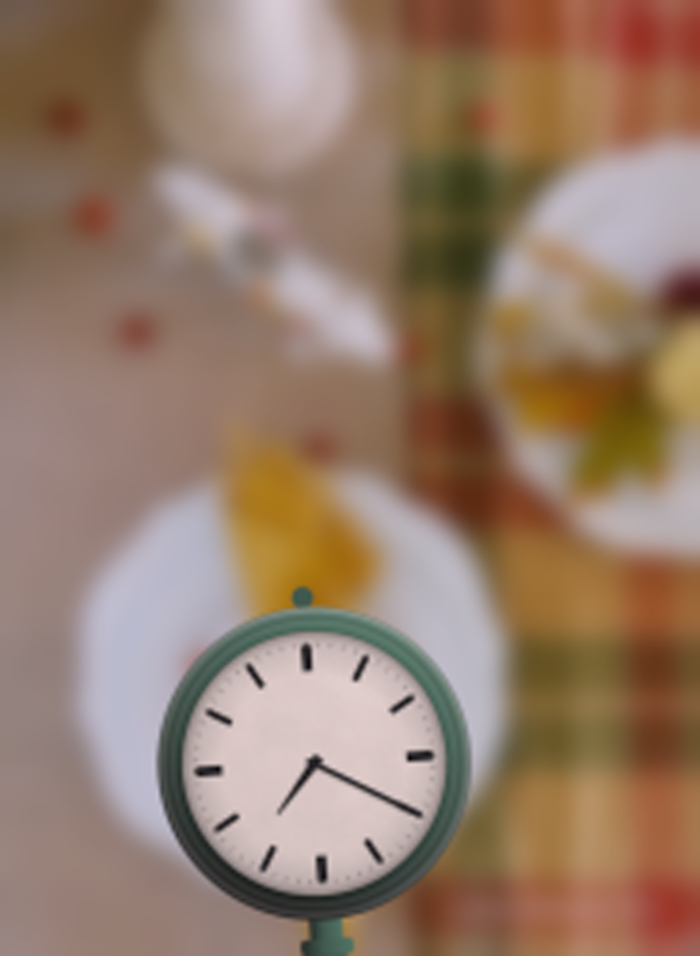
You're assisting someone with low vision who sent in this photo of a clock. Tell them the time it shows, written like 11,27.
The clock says 7,20
